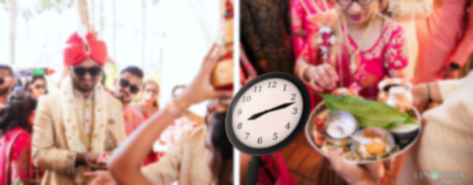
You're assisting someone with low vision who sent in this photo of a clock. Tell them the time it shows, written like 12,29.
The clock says 8,12
